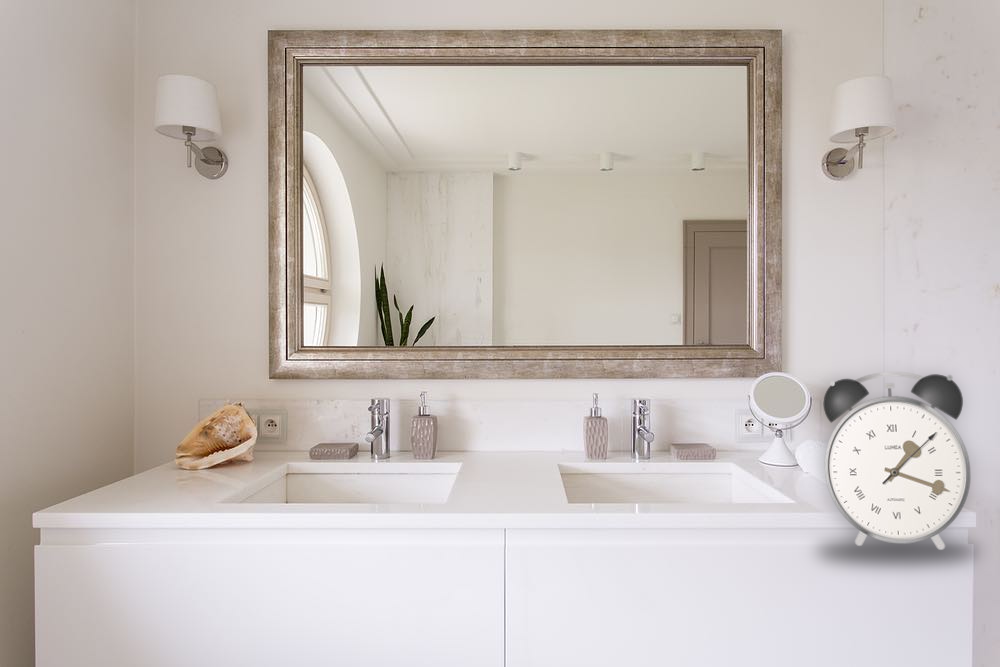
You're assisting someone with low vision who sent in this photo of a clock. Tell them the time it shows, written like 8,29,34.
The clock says 1,18,08
